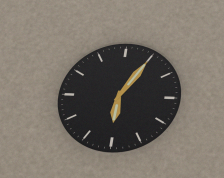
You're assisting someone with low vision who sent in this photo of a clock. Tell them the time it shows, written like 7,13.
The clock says 6,05
